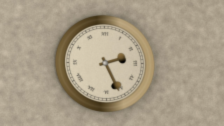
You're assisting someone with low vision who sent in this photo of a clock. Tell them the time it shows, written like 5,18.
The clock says 2,26
